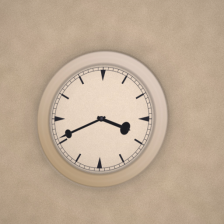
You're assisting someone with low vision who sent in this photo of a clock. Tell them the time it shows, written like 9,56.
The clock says 3,41
